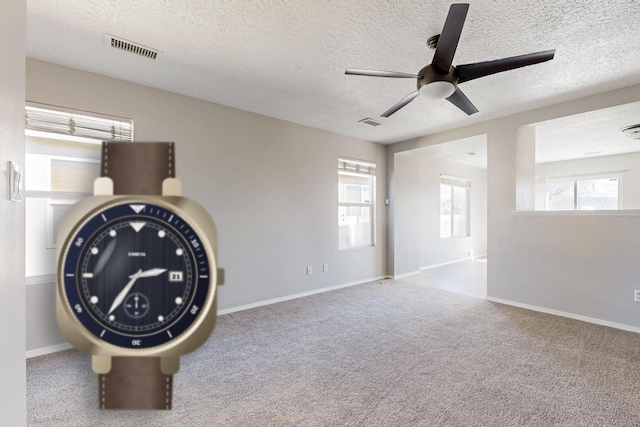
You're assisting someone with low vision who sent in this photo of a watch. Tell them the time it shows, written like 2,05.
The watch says 2,36
